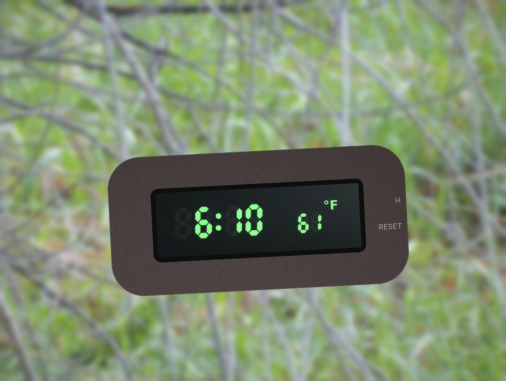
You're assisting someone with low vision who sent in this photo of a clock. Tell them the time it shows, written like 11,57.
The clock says 6,10
